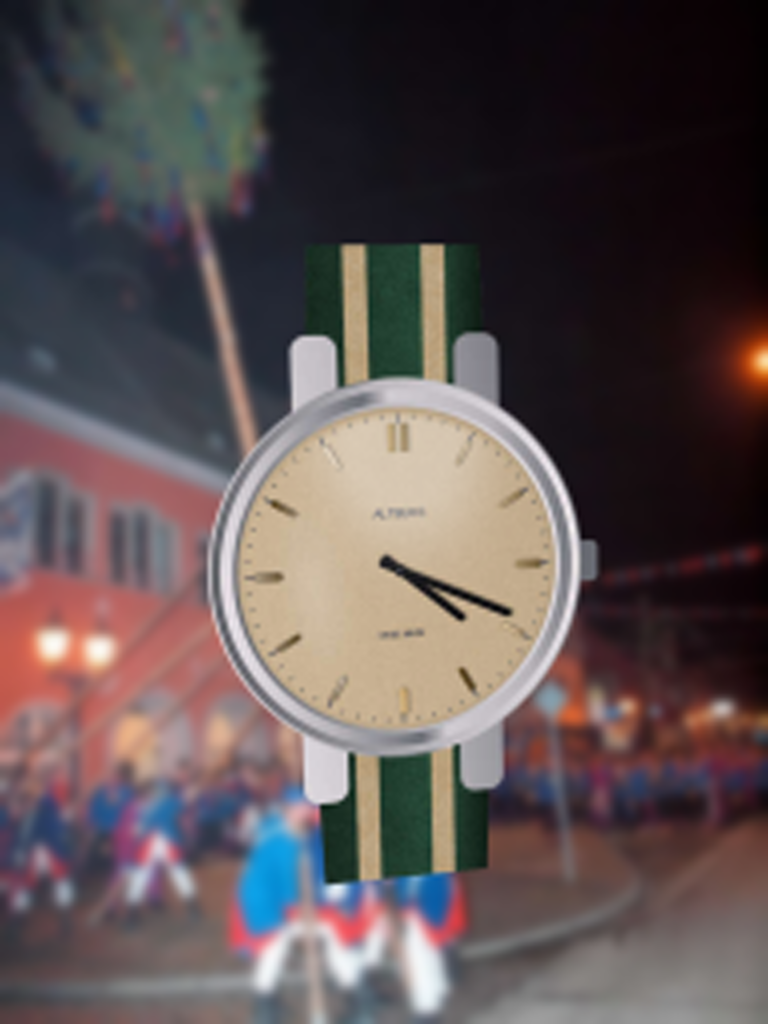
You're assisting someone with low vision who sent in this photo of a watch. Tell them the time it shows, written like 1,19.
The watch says 4,19
